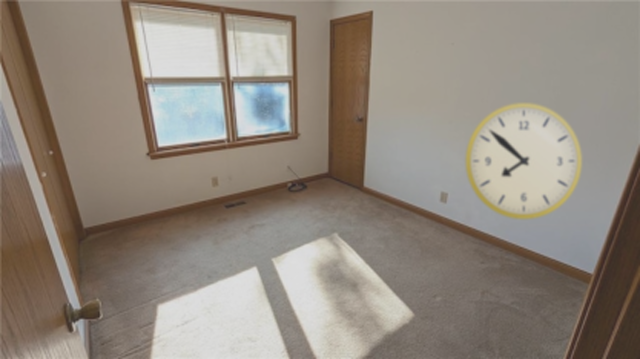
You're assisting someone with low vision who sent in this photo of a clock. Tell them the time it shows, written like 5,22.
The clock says 7,52
